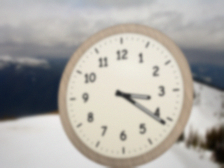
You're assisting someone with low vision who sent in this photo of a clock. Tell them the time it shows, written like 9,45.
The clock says 3,21
